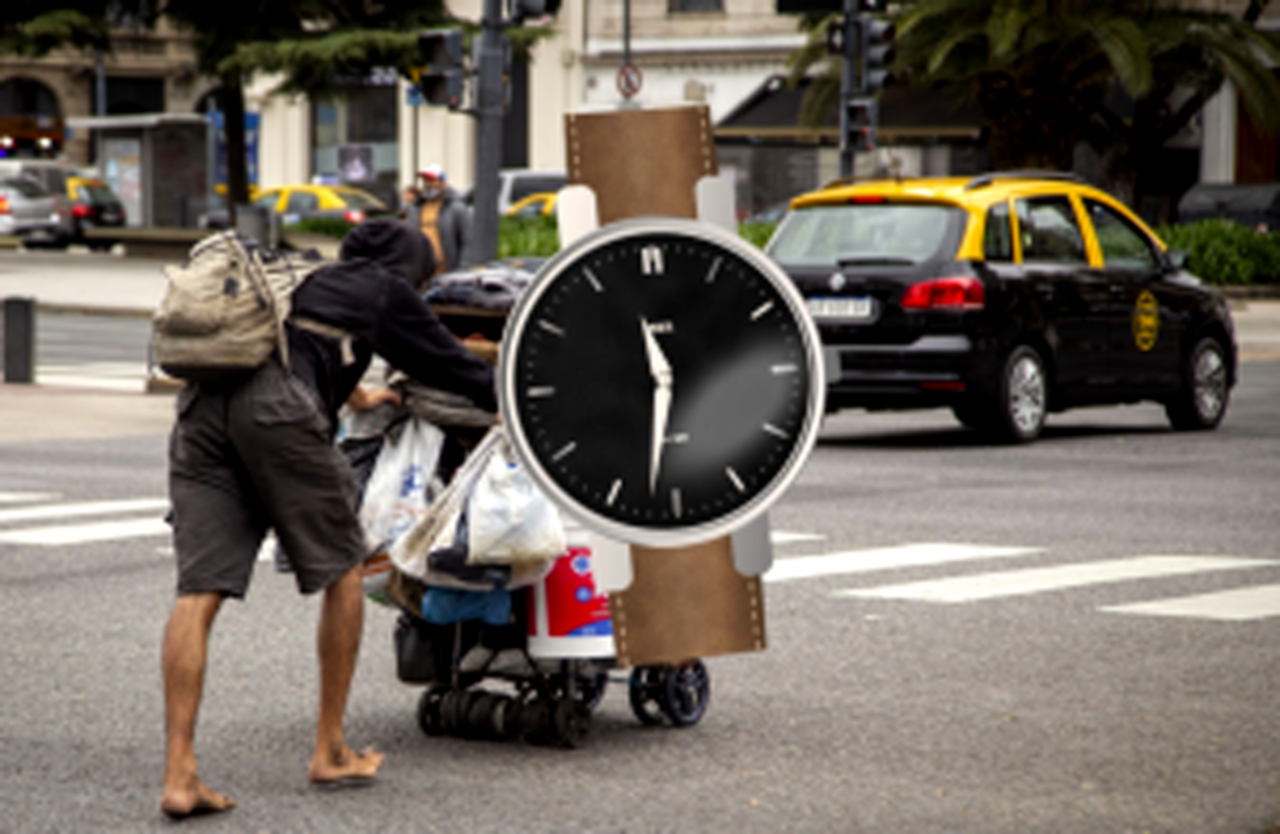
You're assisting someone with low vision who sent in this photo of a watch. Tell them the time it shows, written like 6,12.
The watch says 11,32
